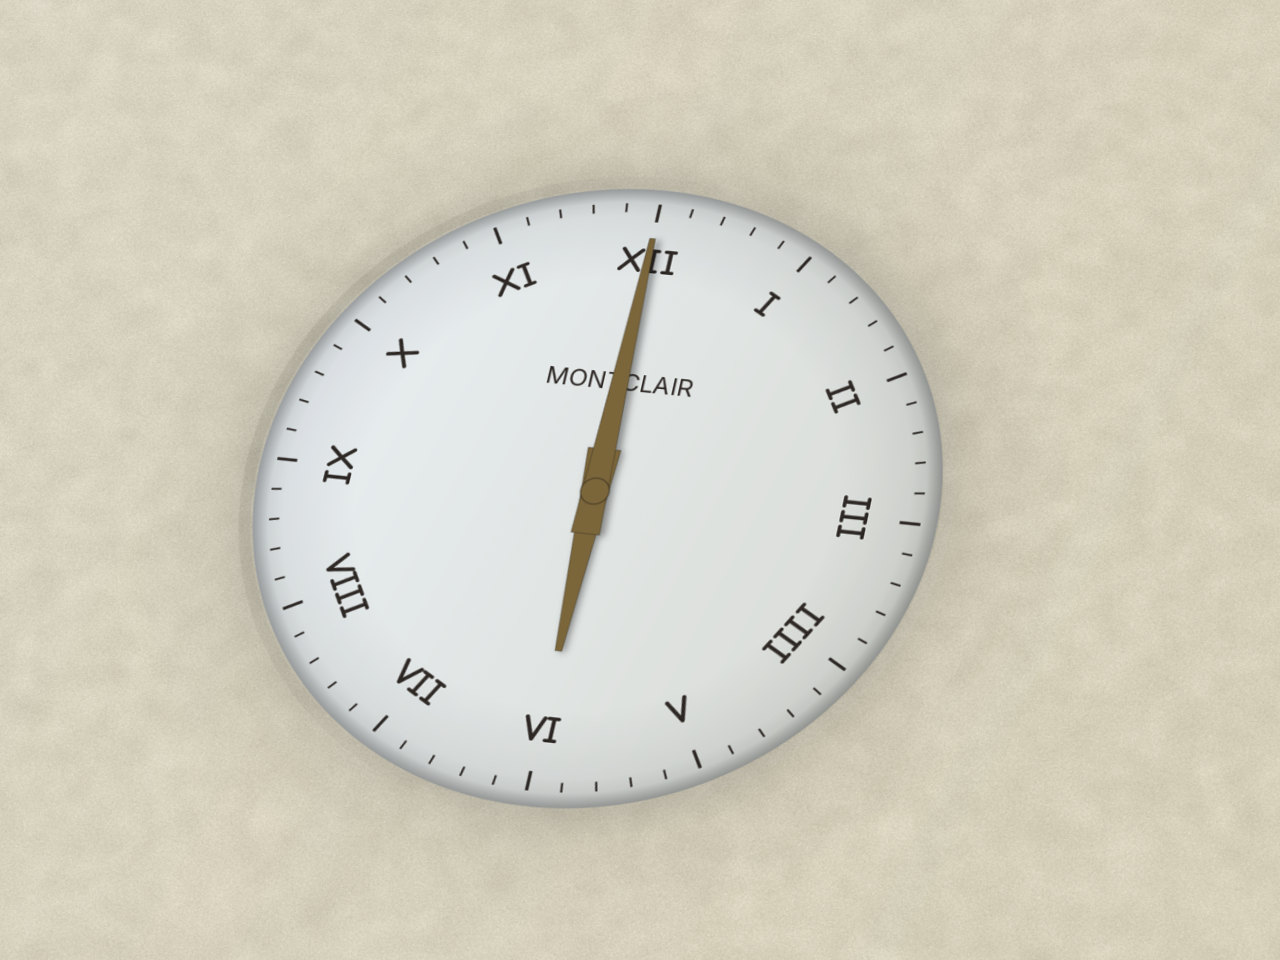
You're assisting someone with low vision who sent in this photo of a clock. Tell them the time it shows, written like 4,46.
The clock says 6,00
